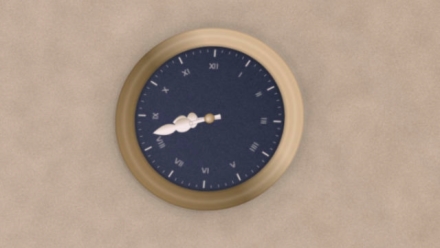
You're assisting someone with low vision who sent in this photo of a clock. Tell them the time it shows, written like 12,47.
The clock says 8,42
